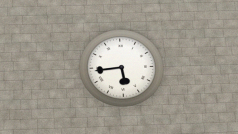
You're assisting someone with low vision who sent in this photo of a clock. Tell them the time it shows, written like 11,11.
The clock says 5,44
